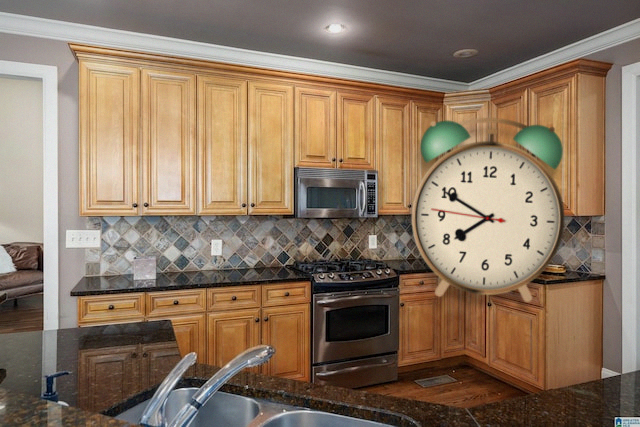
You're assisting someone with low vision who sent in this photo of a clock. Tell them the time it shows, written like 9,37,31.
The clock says 7,49,46
